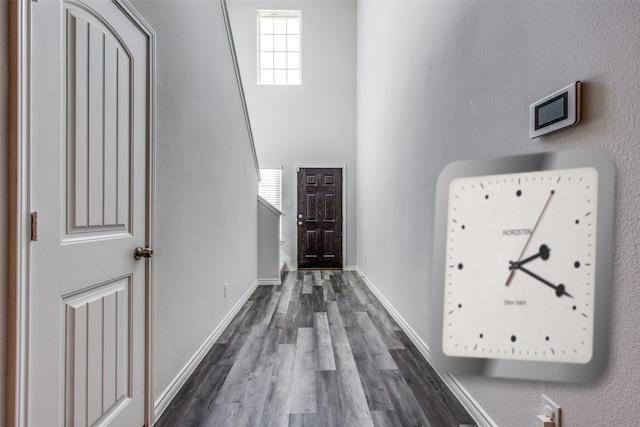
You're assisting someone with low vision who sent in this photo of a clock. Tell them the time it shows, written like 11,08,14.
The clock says 2,19,05
